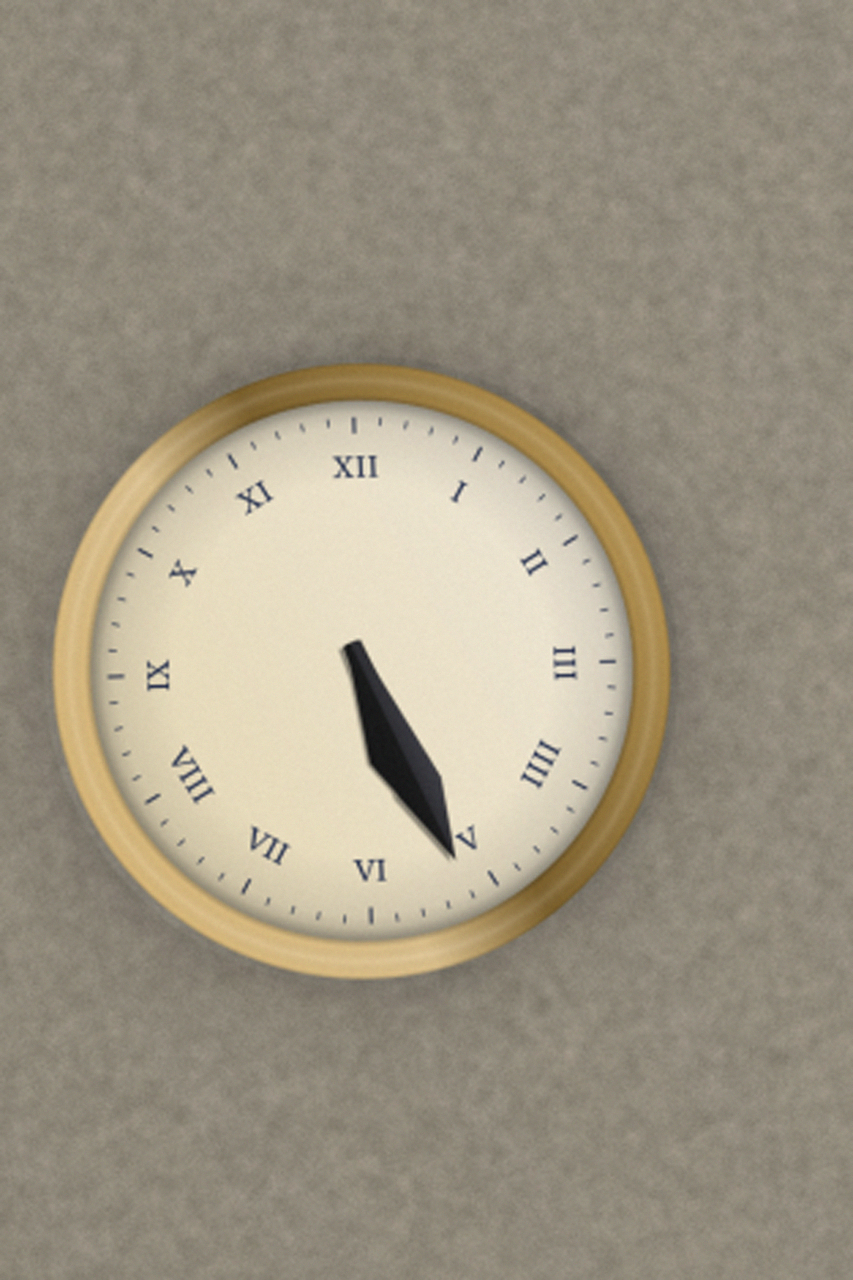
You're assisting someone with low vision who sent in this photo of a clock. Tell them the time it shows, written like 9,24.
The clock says 5,26
